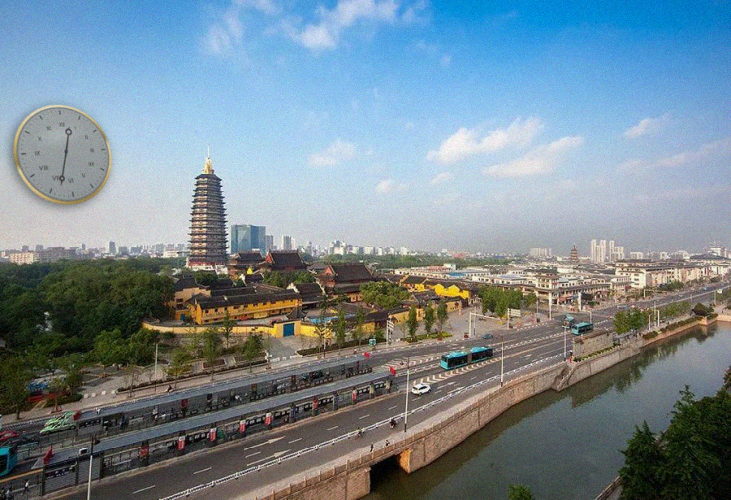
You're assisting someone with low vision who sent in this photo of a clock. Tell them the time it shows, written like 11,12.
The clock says 12,33
